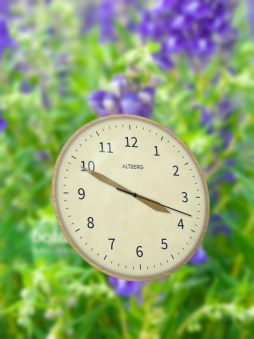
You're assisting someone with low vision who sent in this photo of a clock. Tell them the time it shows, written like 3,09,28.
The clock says 3,49,18
